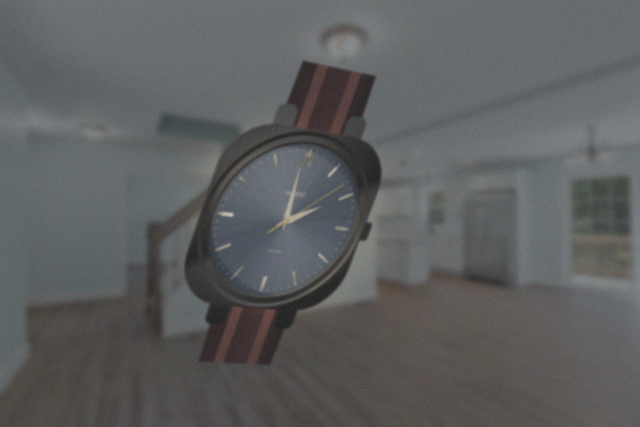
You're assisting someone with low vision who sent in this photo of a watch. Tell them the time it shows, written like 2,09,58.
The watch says 1,59,08
